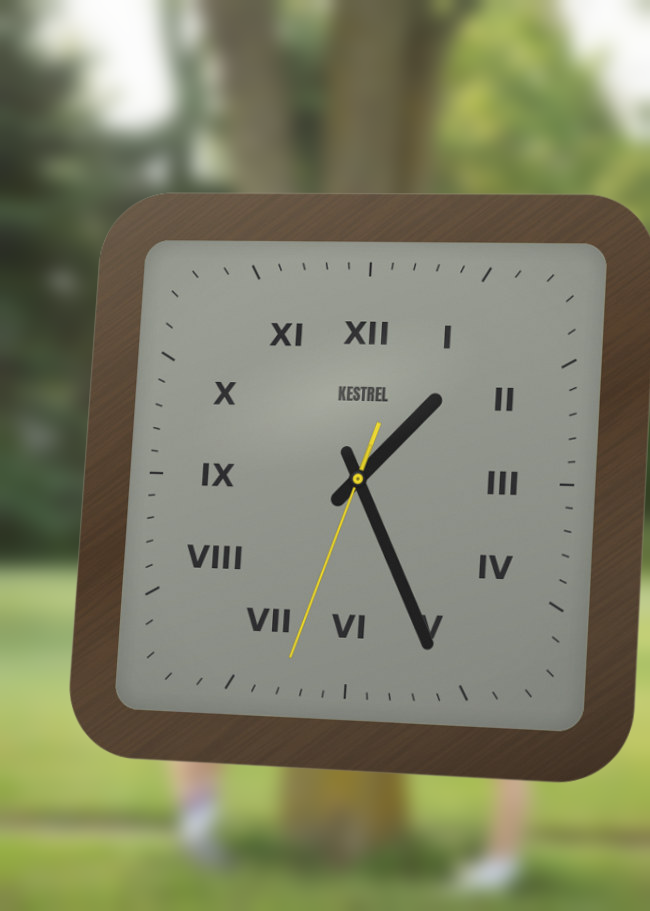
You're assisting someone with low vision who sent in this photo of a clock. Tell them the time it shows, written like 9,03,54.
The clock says 1,25,33
